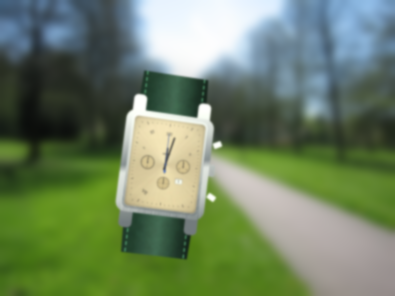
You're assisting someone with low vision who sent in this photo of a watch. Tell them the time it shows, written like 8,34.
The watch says 12,02
